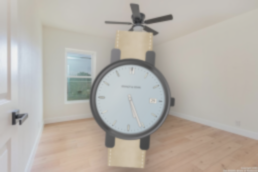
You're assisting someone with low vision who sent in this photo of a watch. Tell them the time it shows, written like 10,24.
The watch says 5,26
